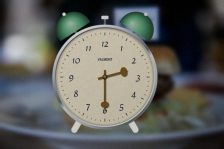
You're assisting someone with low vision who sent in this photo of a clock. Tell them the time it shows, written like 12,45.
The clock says 2,30
